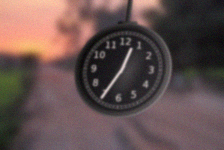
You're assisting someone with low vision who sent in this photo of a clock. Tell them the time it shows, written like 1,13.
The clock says 12,35
